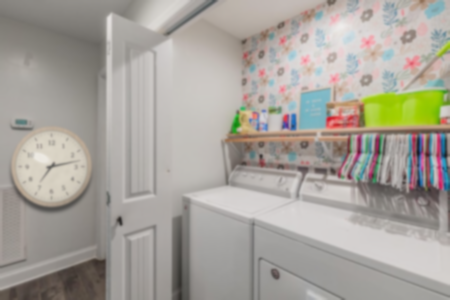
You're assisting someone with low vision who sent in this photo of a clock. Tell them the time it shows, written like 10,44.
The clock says 7,13
